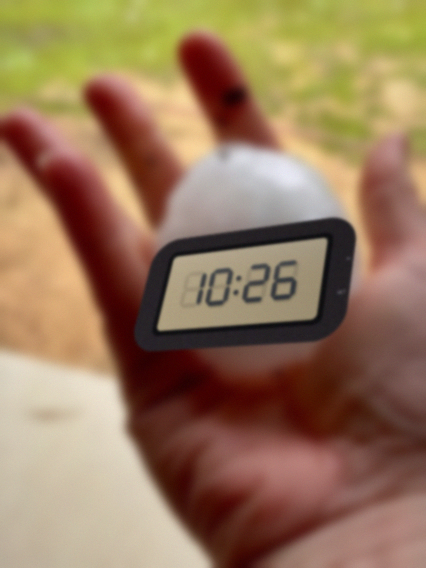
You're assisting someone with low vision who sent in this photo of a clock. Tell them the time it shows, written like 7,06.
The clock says 10,26
